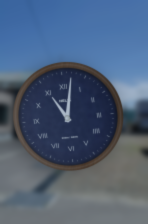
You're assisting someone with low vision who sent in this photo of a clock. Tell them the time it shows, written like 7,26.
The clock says 11,02
